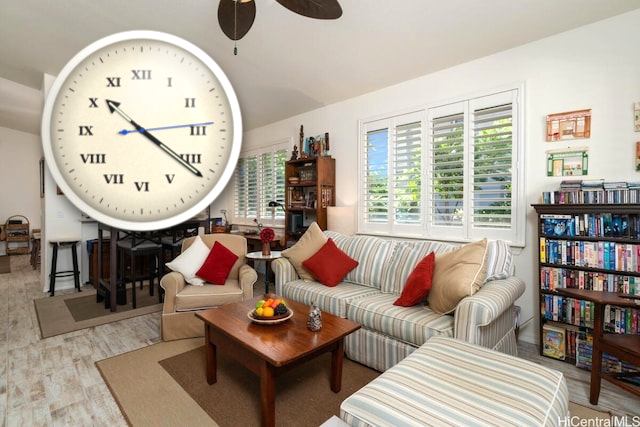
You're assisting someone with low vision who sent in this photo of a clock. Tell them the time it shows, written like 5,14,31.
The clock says 10,21,14
